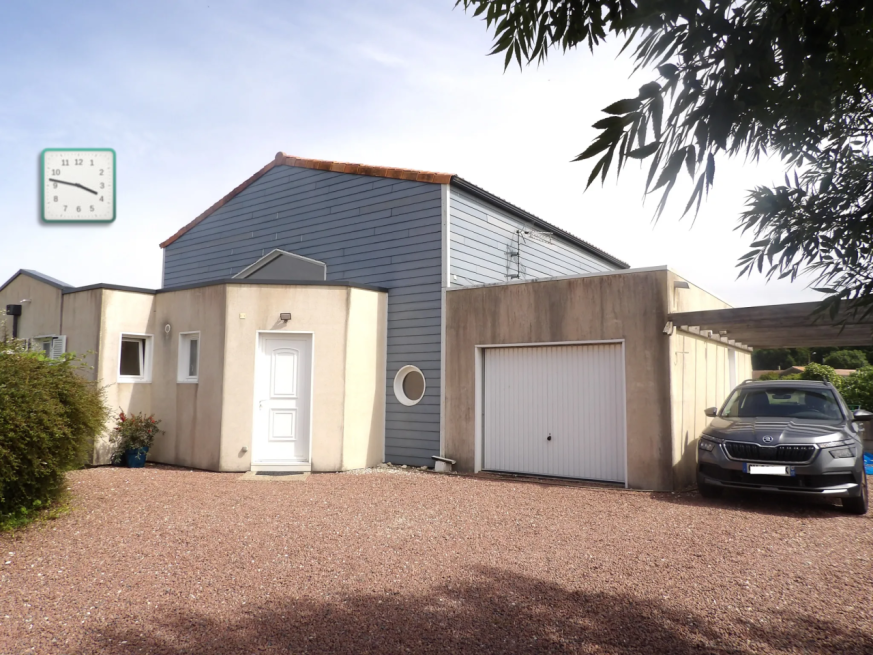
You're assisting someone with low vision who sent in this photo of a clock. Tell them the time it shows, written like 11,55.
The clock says 3,47
